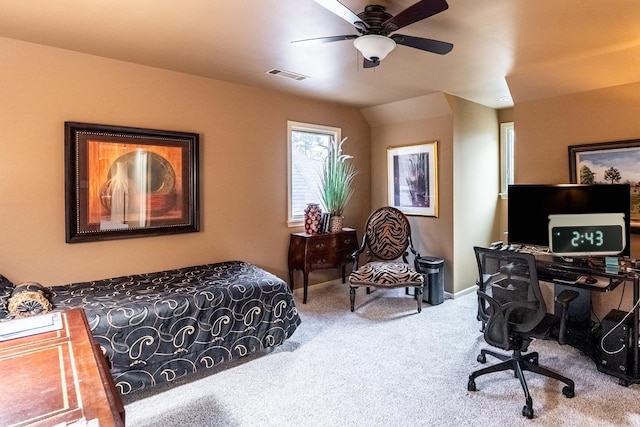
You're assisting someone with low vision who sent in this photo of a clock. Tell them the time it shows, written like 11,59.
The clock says 2,43
